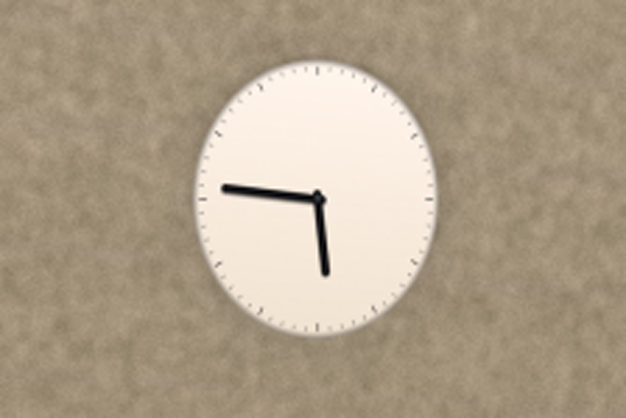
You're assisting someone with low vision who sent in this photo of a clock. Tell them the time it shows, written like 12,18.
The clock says 5,46
